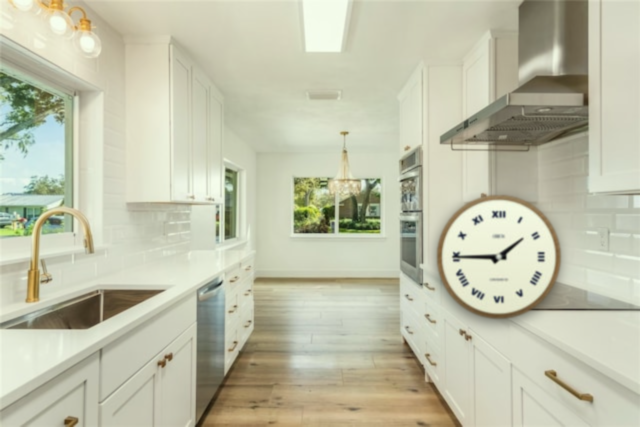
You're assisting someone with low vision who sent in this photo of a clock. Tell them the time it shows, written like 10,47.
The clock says 1,45
